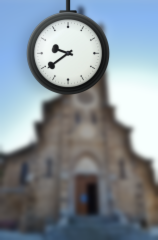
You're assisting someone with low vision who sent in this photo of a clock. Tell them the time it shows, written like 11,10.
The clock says 9,39
